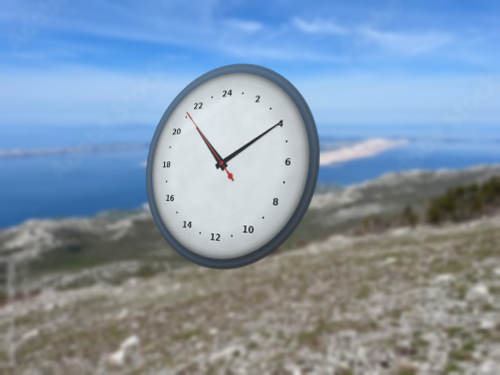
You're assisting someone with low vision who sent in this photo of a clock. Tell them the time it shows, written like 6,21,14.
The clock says 21,09,53
